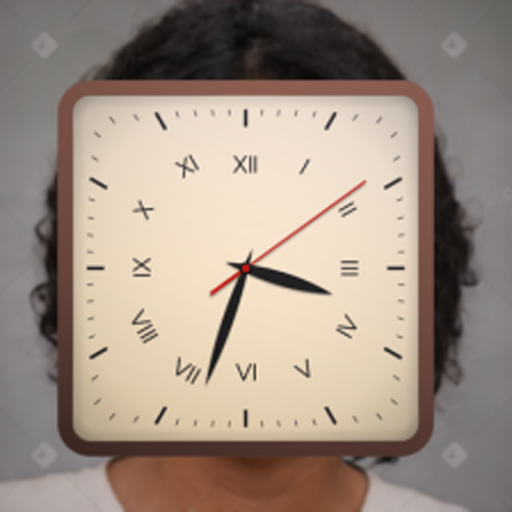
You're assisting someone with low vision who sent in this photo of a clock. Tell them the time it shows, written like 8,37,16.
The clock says 3,33,09
